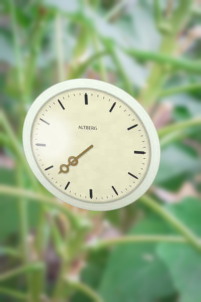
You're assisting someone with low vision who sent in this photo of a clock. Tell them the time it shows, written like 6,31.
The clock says 7,38
